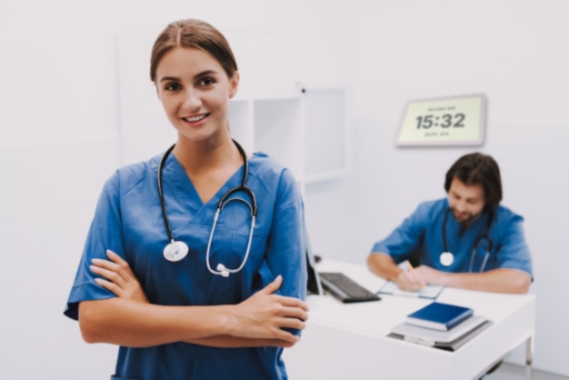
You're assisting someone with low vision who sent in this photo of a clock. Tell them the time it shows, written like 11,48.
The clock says 15,32
